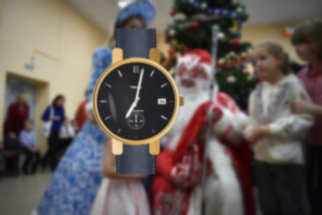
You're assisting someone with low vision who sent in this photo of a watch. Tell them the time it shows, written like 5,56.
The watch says 7,02
